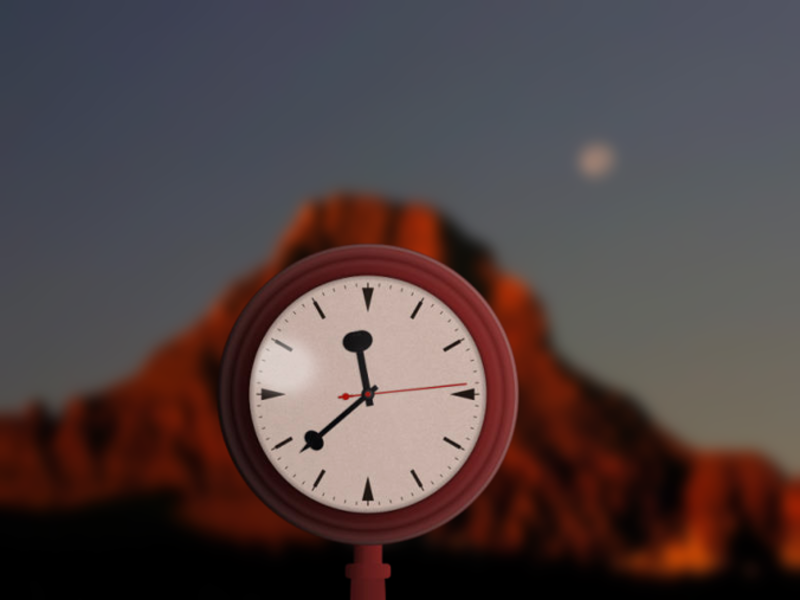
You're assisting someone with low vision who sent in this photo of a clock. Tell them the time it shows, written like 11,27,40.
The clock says 11,38,14
